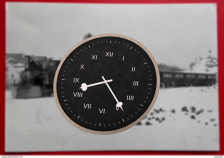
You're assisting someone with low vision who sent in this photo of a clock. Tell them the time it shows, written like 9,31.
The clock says 8,24
